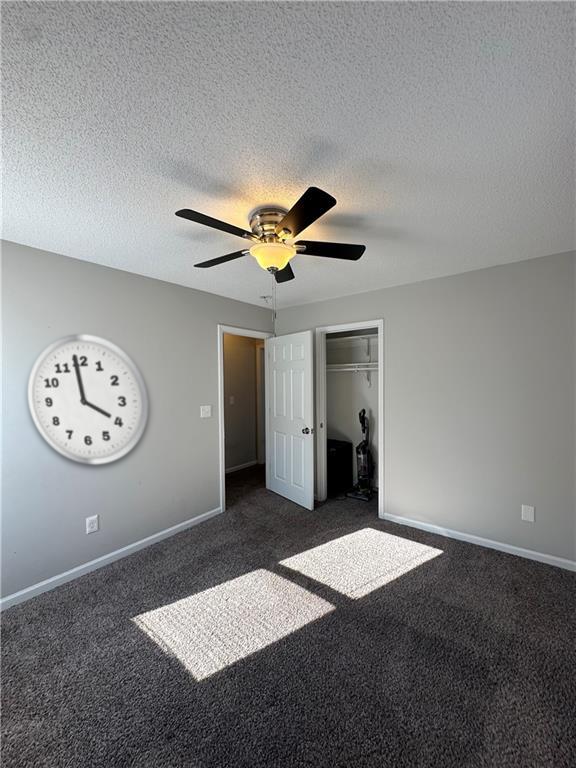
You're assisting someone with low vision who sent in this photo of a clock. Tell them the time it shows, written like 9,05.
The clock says 3,59
